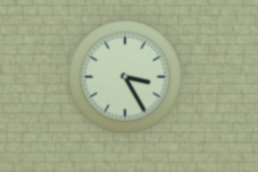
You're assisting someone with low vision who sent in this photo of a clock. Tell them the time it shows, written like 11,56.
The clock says 3,25
